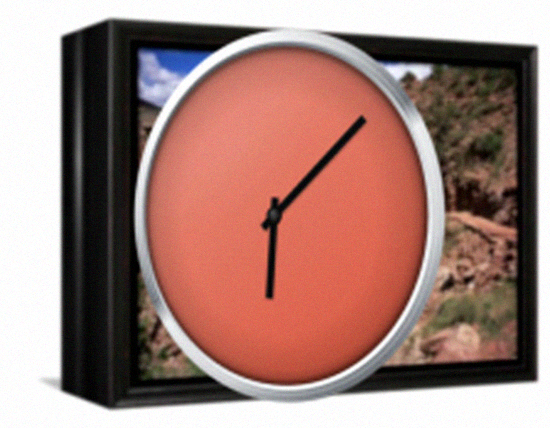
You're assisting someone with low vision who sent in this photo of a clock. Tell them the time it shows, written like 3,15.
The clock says 6,08
